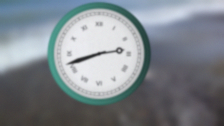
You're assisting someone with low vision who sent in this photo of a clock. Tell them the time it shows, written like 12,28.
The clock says 2,42
